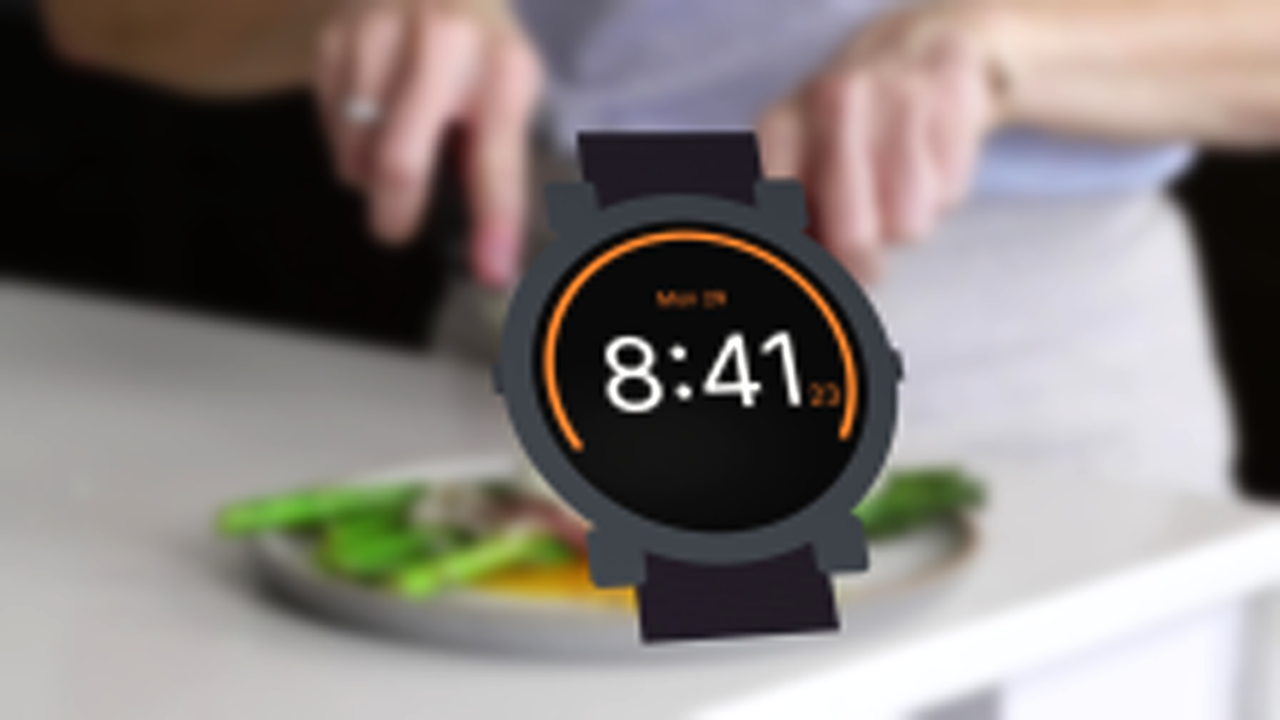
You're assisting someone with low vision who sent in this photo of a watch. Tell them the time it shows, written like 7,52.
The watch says 8,41
